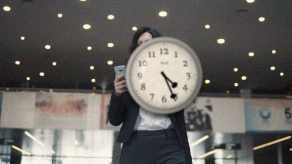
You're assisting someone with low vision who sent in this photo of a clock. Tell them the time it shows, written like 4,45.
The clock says 4,26
